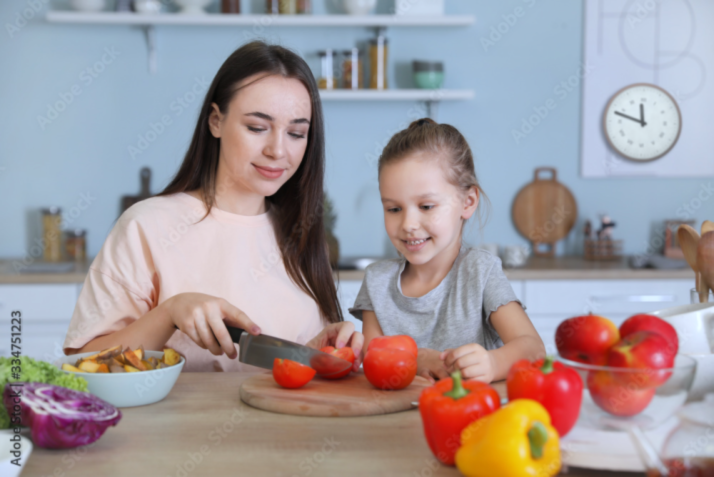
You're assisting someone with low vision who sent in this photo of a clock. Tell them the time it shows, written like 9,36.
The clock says 11,48
